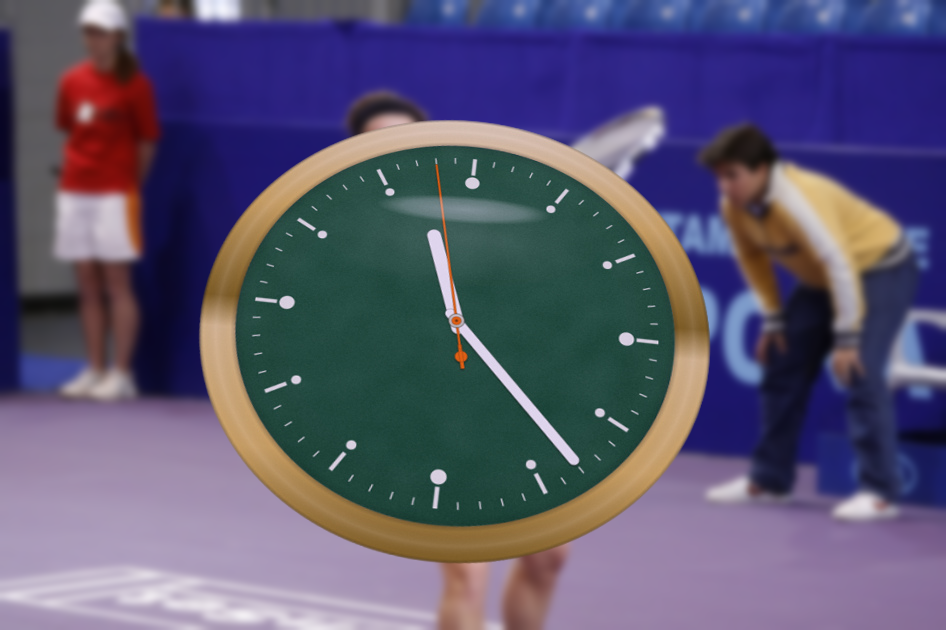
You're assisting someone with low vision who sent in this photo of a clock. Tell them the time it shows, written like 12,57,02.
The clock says 11,22,58
